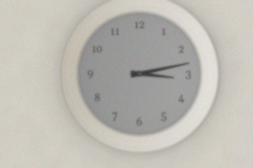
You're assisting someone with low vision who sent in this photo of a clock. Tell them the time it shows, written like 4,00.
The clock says 3,13
